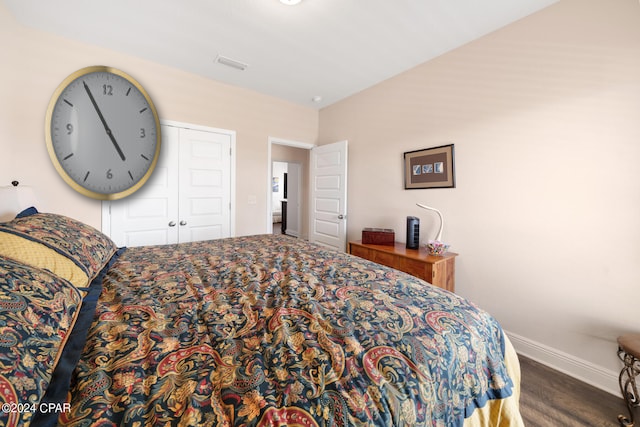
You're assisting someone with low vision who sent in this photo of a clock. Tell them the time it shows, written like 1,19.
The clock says 4,55
